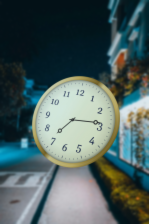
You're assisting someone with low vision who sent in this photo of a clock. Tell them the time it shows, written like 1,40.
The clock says 7,14
